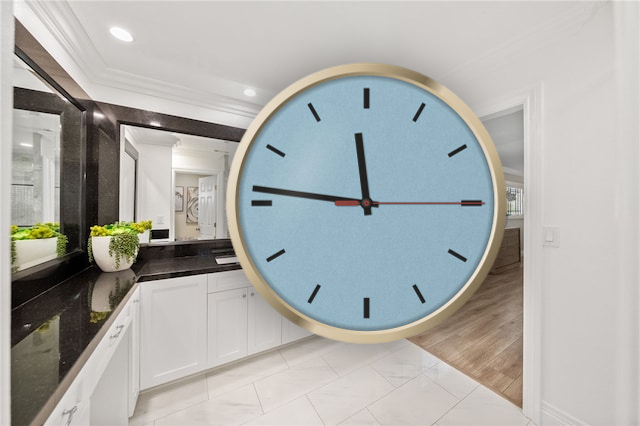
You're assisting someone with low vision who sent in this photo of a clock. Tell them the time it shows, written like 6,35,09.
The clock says 11,46,15
